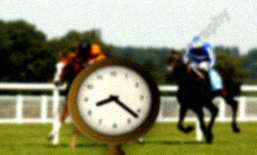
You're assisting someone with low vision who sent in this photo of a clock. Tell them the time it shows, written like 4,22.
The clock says 8,22
